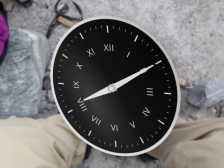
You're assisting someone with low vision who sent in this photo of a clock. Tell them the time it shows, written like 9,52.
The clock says 8,10
